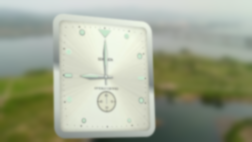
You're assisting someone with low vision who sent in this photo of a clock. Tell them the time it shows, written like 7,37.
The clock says 9,00
